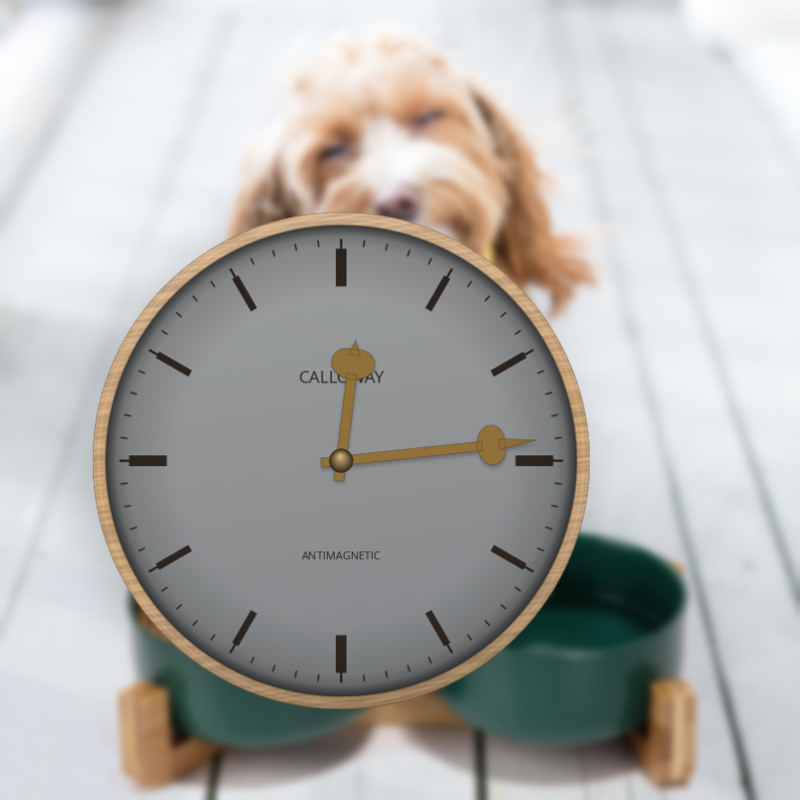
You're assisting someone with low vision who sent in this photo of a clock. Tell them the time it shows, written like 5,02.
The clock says 12,14
